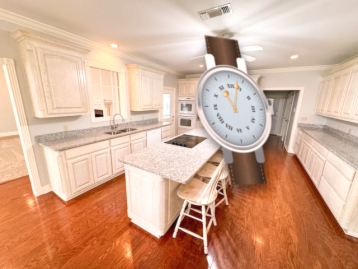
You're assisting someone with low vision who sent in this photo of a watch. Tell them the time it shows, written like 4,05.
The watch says 11,03
